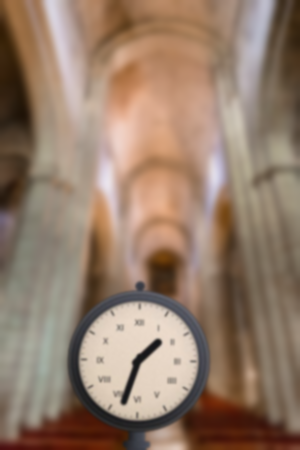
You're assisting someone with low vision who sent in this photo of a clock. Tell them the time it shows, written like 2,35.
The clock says 1,33
